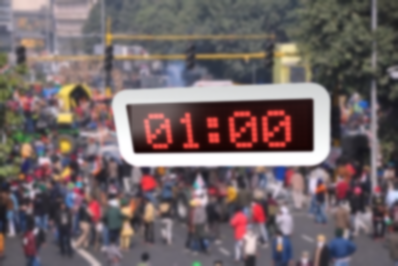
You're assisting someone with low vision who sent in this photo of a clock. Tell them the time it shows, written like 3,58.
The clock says 1,00
